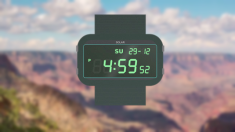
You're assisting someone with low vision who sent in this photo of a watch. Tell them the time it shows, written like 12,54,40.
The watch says 4,59,52
